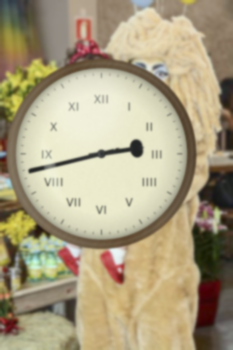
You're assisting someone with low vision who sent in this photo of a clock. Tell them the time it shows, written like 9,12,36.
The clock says 2,42,43
